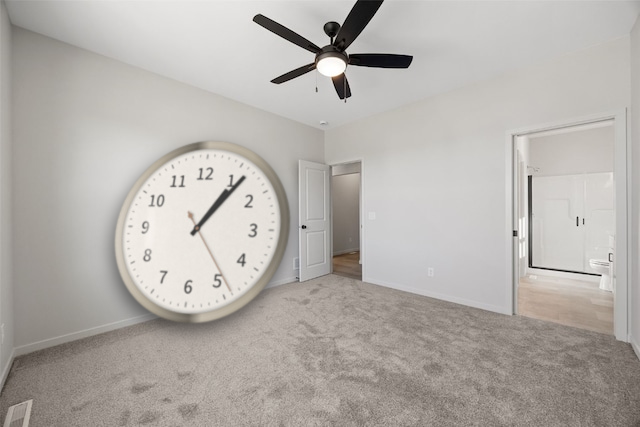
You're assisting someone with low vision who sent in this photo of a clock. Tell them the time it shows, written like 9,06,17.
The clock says 1,06,24
